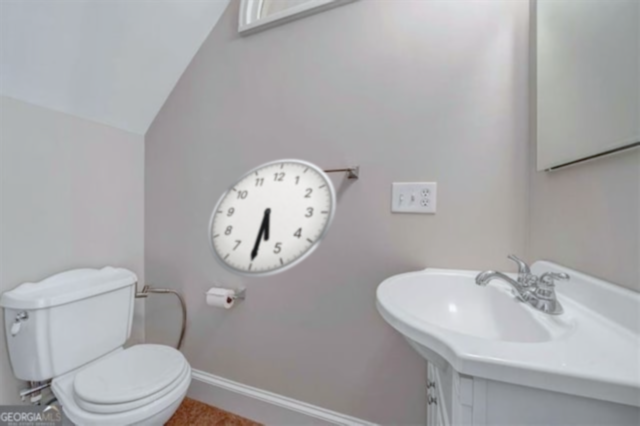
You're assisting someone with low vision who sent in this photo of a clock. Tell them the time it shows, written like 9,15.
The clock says 5,30
